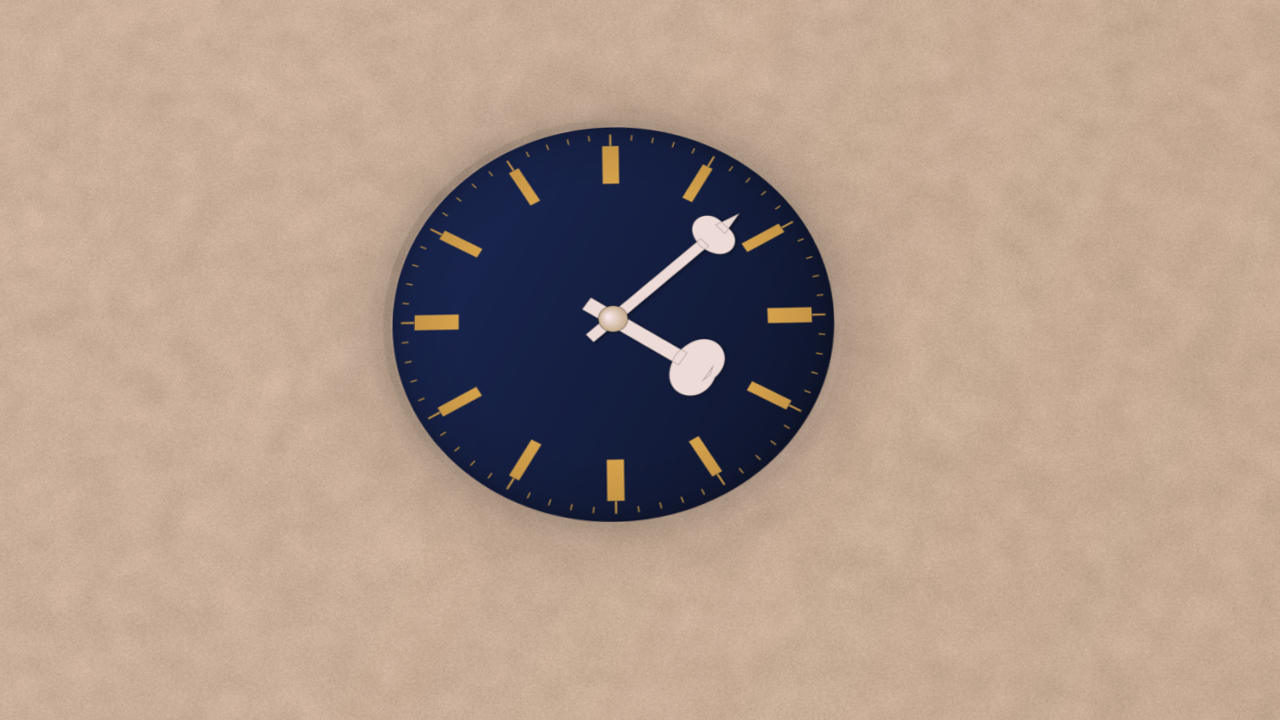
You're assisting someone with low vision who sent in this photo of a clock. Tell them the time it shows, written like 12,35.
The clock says 4,08
